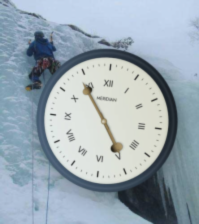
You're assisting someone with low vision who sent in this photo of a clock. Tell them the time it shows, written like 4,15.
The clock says 4,54
